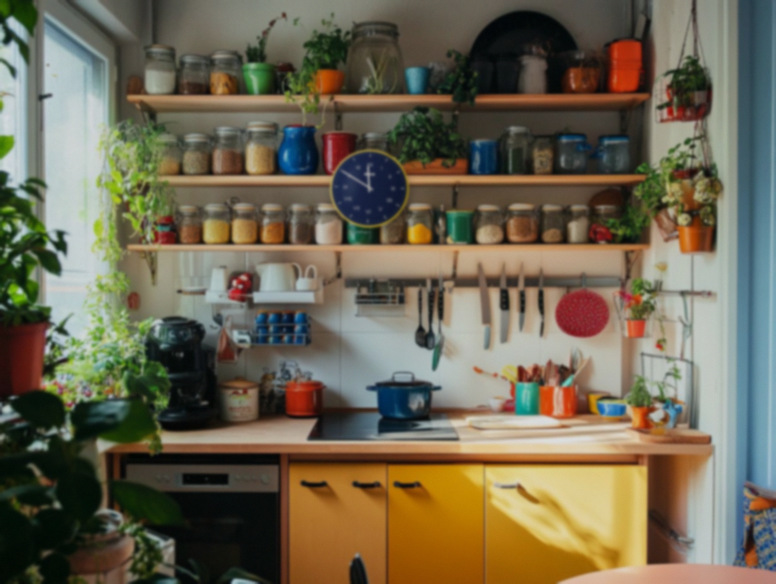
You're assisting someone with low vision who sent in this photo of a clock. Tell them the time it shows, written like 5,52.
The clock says 11,50
